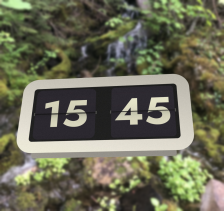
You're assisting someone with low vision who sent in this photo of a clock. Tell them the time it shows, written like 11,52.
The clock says 15,45
